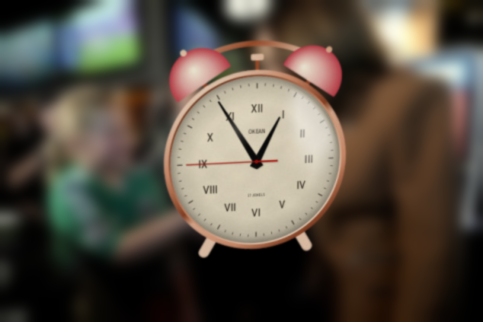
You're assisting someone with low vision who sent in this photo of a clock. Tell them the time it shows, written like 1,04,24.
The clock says 12,54,45
